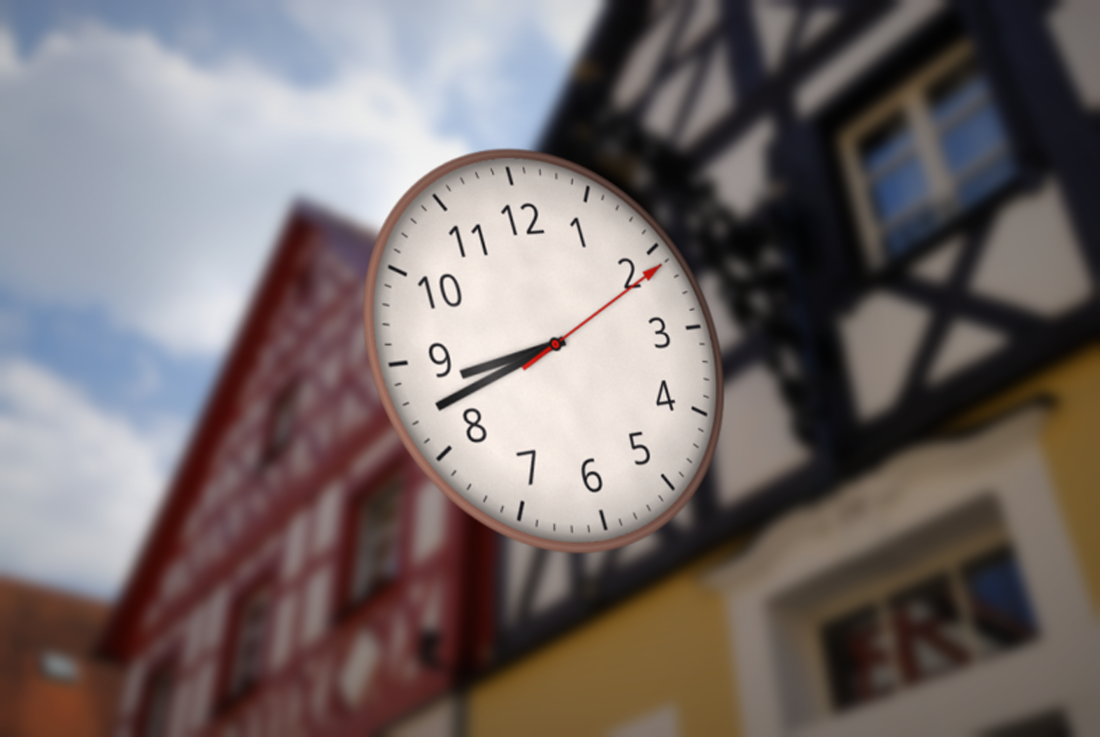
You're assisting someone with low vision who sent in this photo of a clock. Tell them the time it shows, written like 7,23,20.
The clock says 8,42,11
